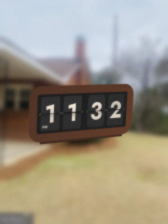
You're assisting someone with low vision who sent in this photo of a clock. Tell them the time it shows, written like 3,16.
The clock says 11,32
